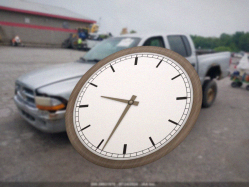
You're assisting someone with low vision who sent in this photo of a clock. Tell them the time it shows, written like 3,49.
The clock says 9,34
